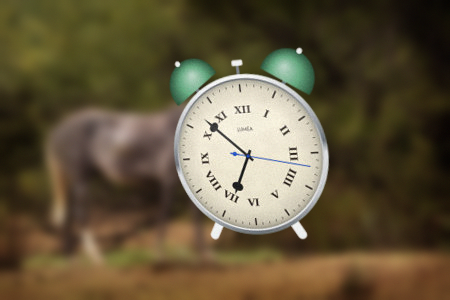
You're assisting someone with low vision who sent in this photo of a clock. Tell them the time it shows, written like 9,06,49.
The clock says 6,52,17
